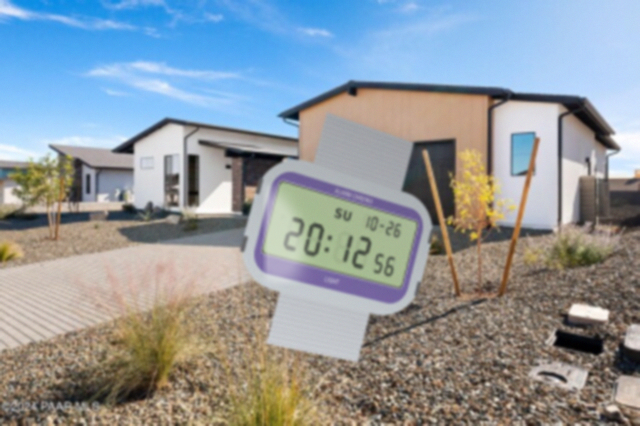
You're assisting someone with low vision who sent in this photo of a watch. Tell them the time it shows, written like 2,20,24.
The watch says 20,12,56
